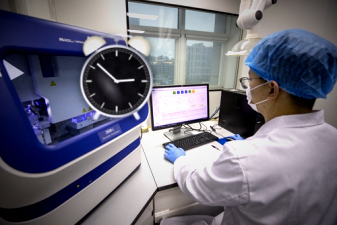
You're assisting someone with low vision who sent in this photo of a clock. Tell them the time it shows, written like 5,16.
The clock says 2,52
